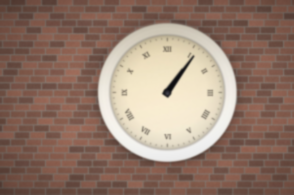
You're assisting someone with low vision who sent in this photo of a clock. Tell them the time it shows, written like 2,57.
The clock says 1,06
